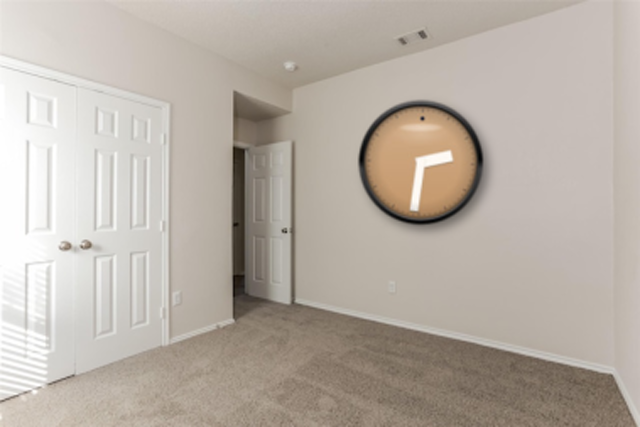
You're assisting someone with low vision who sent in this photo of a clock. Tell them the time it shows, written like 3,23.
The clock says 2,31
